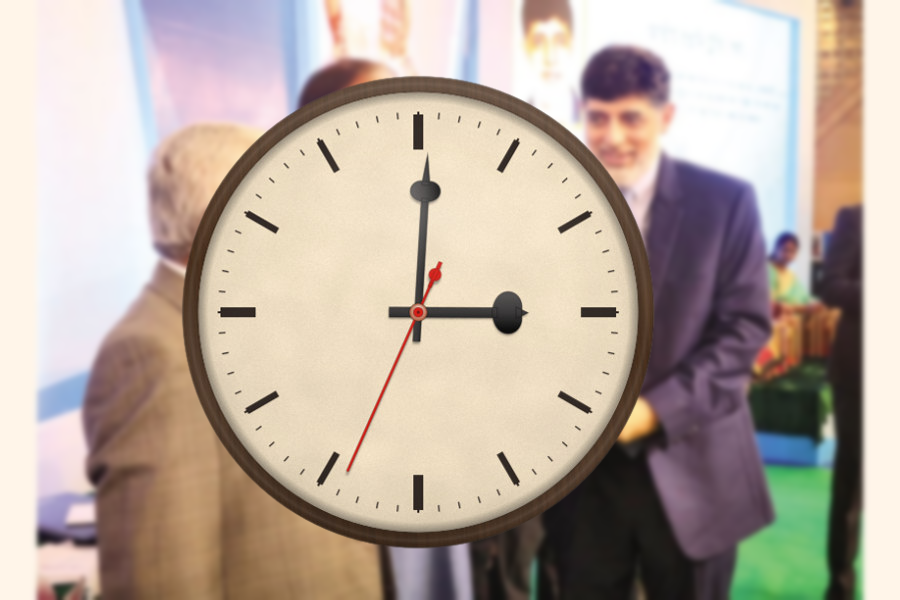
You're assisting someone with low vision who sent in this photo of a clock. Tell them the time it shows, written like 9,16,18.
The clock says 3,00,34
